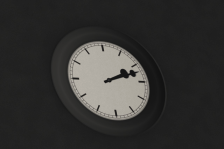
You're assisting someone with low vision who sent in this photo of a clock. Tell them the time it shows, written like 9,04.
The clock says 2,12
